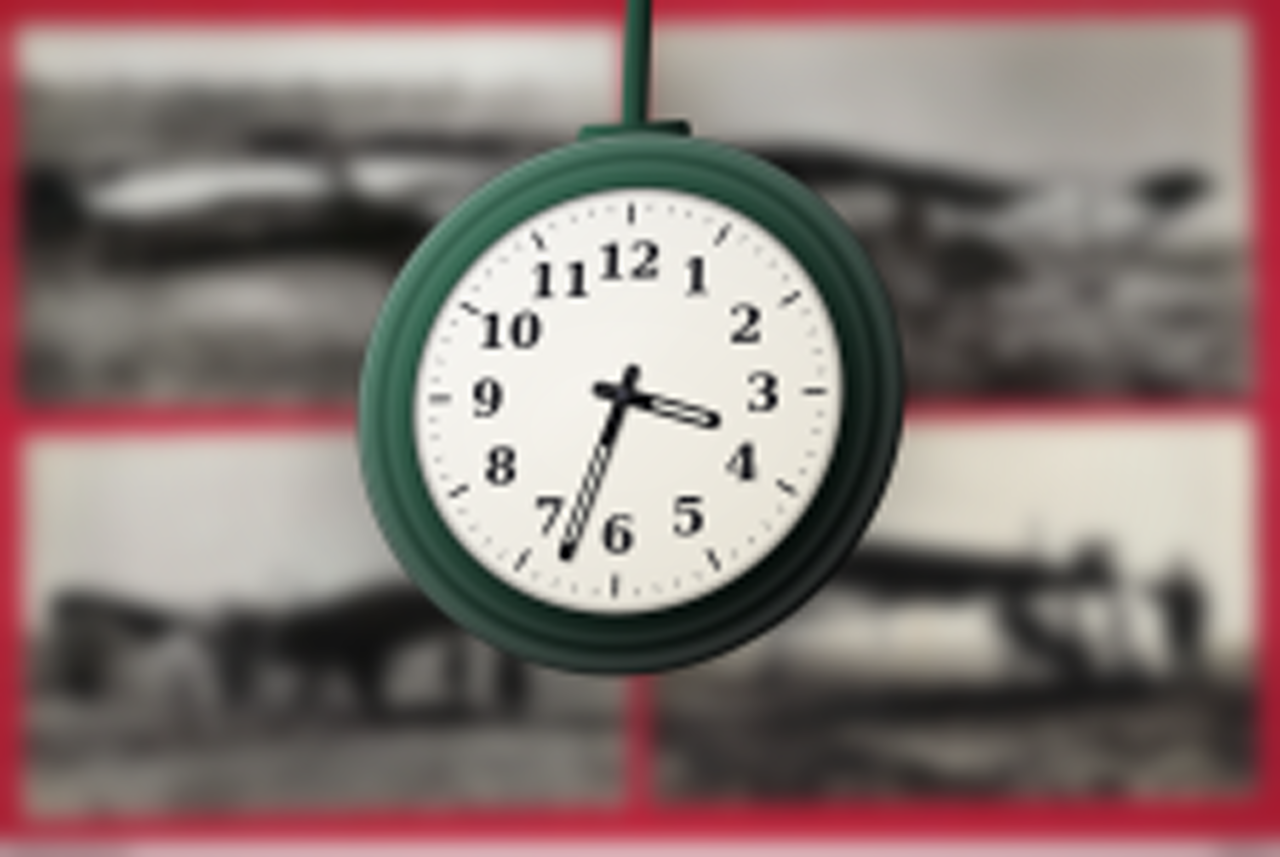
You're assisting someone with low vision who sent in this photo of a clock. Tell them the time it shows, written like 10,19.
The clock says 3,33
